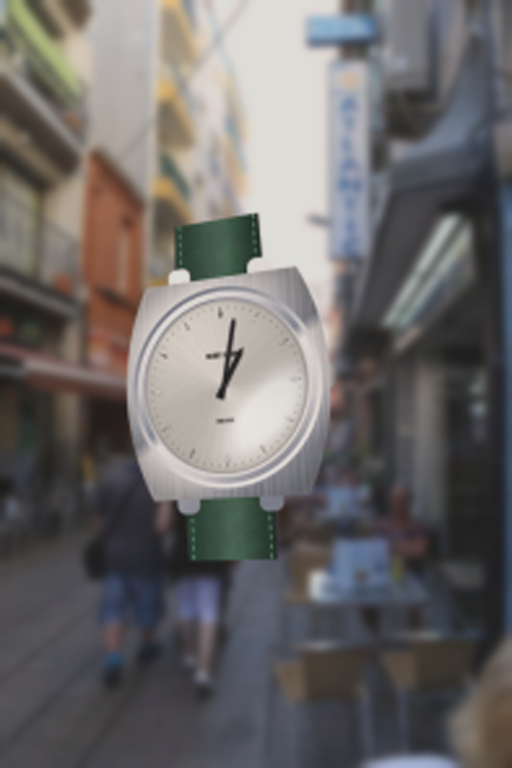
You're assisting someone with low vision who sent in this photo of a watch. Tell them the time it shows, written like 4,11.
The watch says 1,02
